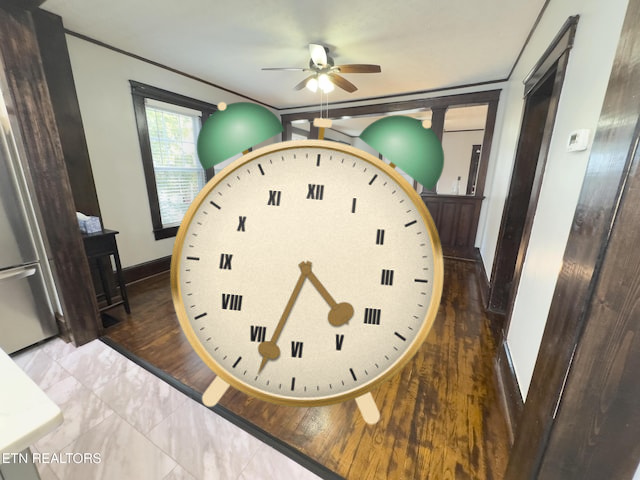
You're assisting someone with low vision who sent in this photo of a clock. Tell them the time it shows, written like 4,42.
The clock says 4,33
